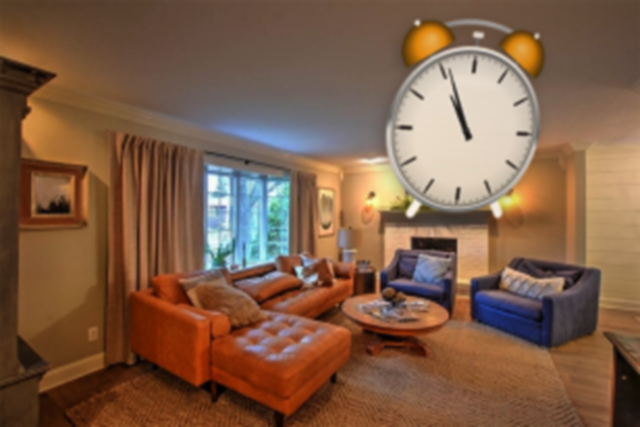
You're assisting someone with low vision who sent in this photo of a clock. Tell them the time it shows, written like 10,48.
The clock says 10,56
